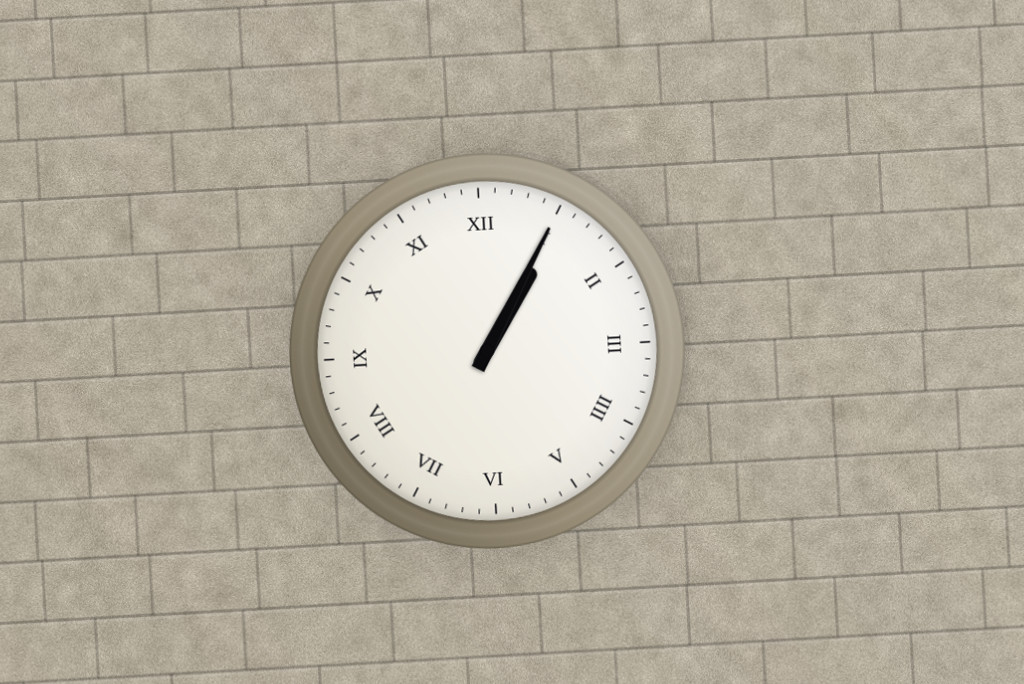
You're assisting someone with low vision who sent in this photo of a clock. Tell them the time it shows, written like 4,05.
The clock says 1,05
